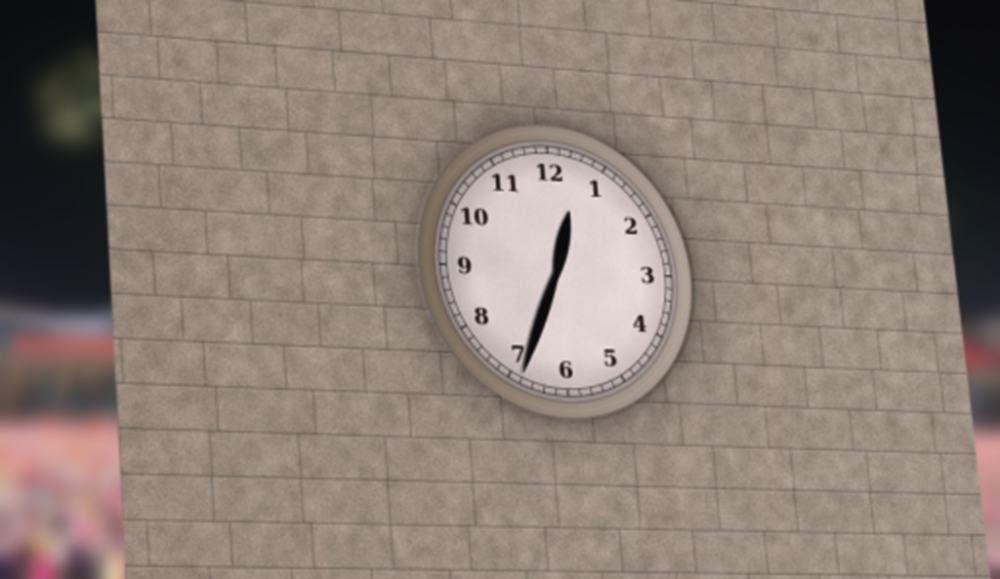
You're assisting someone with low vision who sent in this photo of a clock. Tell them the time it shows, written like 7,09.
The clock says 12,34
